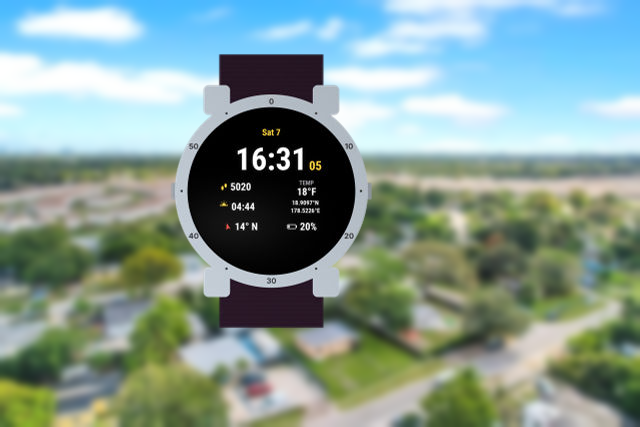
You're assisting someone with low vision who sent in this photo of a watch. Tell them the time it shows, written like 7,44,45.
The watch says 16,31,05
